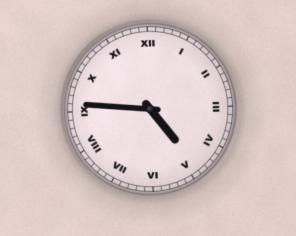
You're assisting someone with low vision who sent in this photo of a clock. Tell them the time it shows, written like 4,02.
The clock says 4,46
